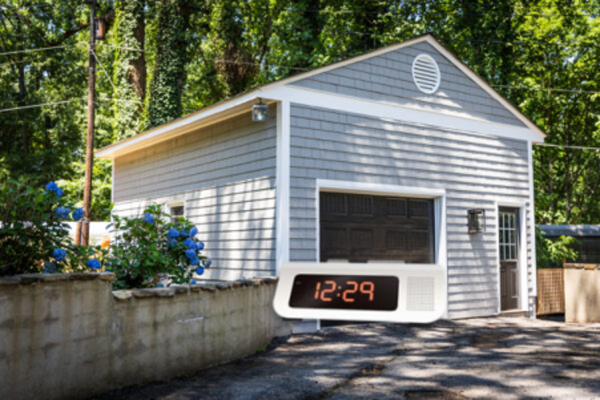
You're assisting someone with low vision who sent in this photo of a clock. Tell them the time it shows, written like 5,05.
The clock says 12,29
